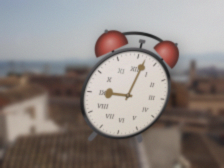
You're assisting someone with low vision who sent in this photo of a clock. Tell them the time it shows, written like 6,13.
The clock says 9,02
